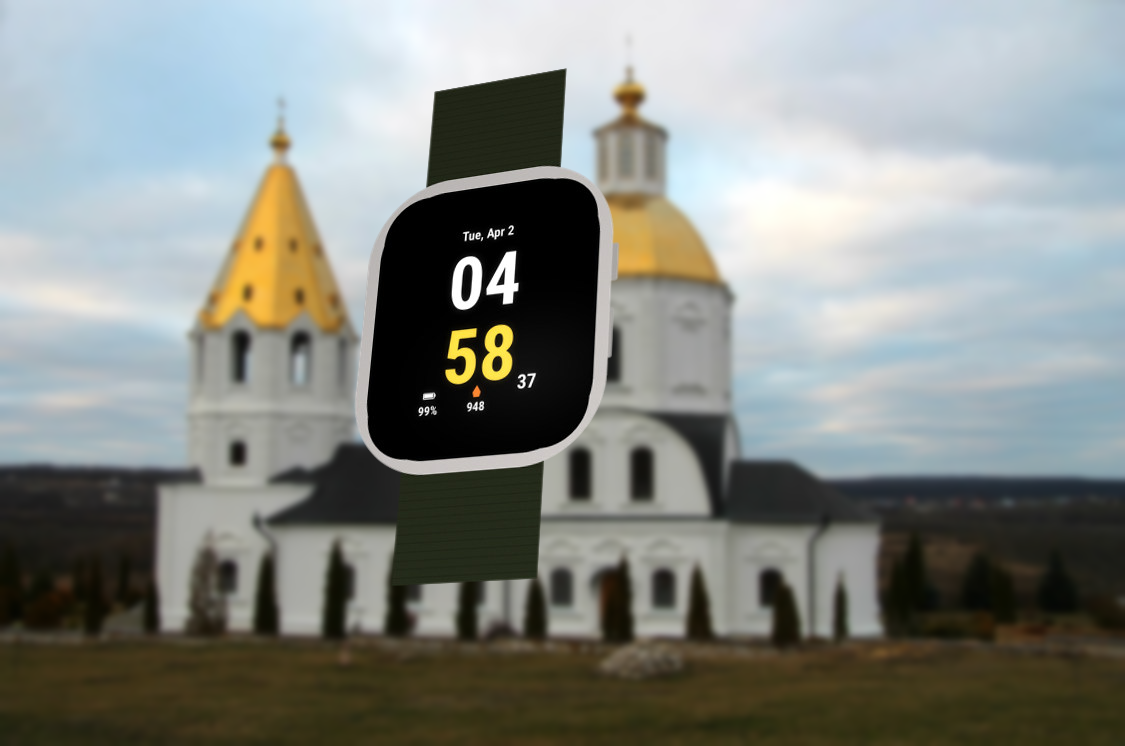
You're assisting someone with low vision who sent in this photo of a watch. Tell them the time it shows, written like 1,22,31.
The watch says 4,58,37
